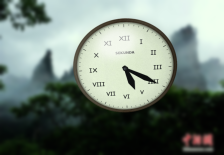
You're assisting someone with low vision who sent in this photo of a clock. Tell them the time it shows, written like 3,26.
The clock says 5,20
